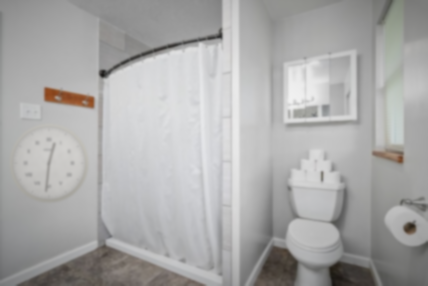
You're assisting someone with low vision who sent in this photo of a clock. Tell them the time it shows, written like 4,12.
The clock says 12,31
